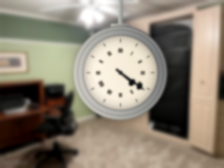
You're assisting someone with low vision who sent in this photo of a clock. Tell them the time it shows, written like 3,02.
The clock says 4,21
